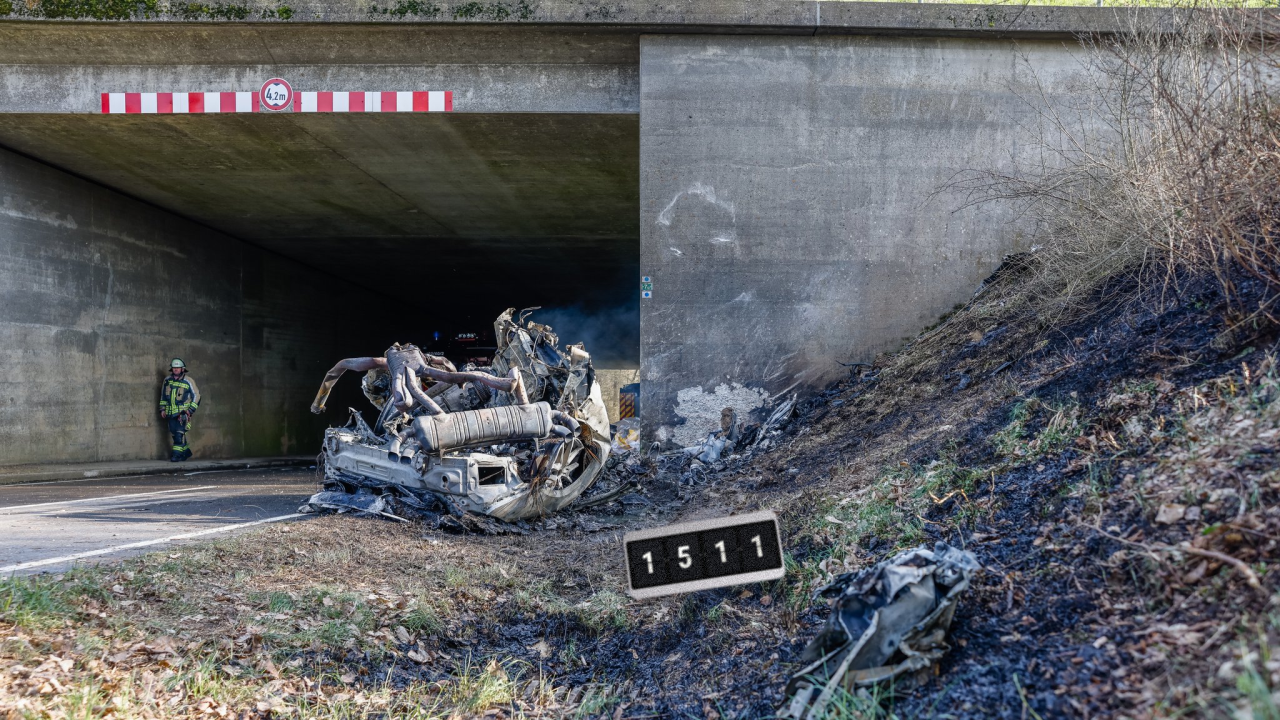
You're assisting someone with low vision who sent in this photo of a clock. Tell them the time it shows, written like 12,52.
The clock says 15,11
